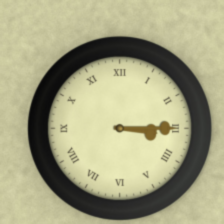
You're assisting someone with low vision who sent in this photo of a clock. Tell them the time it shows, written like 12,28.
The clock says 3,15
